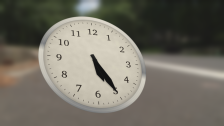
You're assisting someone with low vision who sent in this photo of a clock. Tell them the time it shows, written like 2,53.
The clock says 5,25
